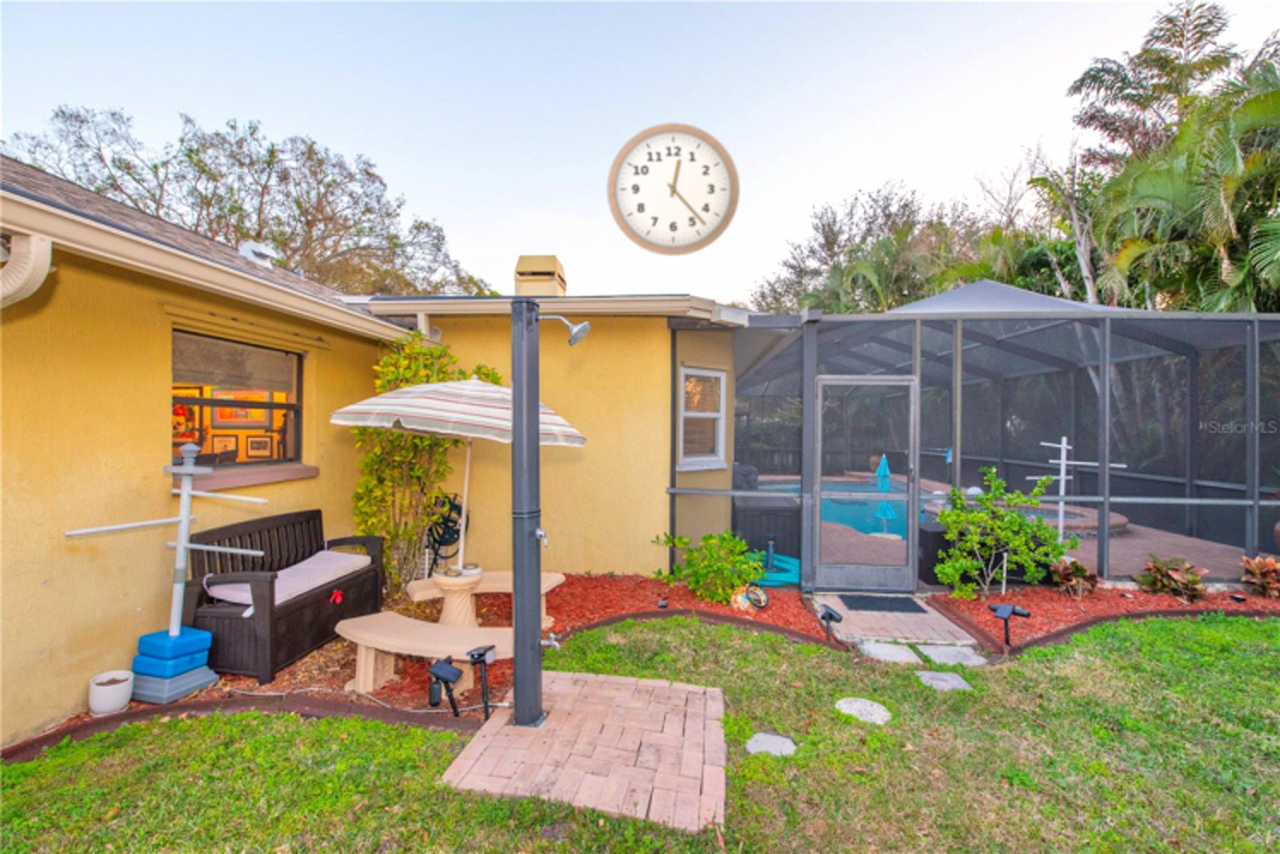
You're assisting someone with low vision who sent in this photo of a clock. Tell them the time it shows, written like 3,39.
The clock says 12,23
